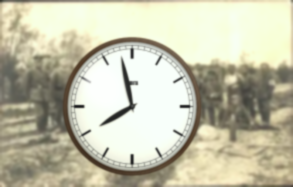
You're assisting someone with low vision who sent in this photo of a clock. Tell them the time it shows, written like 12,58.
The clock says 7,58
